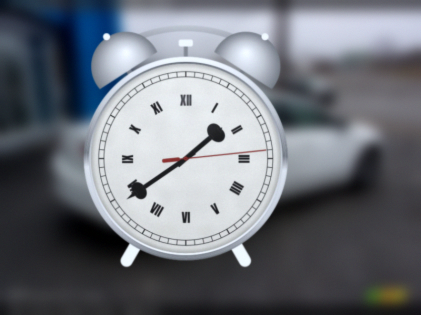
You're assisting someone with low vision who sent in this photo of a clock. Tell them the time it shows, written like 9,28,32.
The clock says 1,39,14
